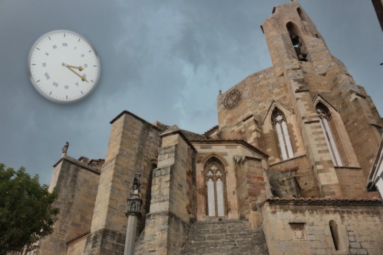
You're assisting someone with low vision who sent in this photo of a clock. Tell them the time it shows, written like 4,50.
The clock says 3,21
